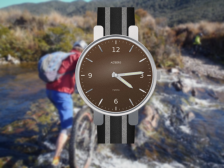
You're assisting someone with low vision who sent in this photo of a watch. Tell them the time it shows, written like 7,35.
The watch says 4,14
